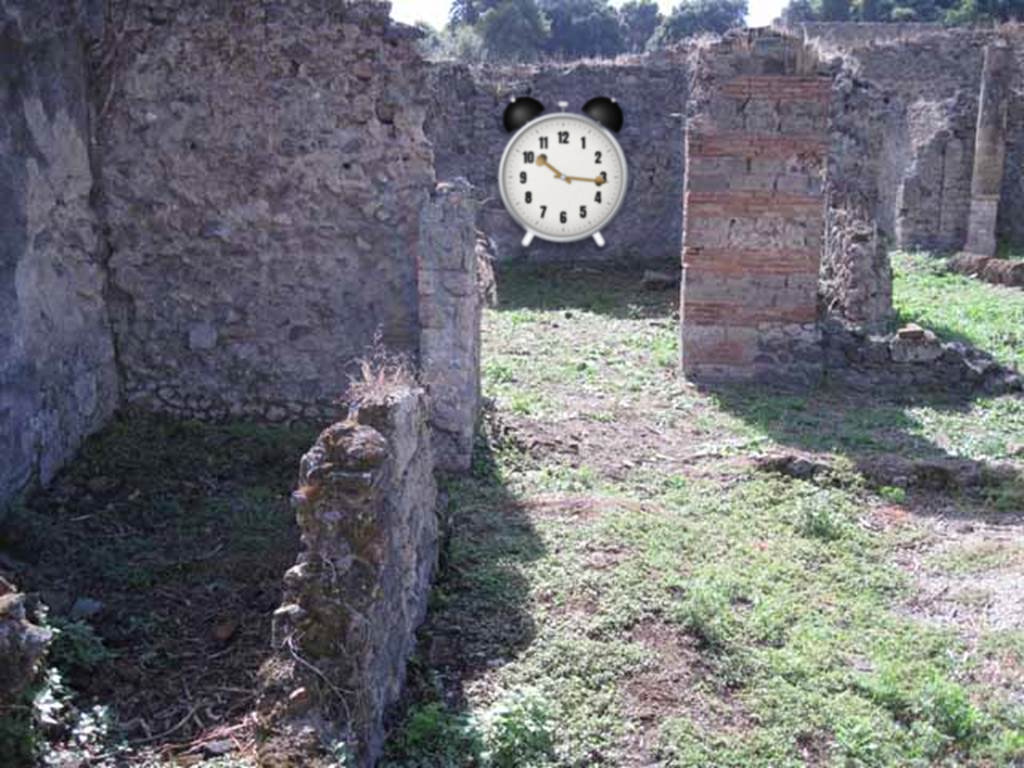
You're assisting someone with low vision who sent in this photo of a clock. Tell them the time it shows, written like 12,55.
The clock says 10,16
